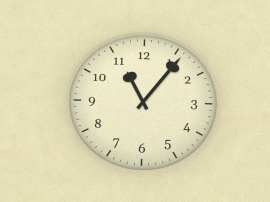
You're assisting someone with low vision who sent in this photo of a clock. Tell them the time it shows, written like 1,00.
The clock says 11,06
